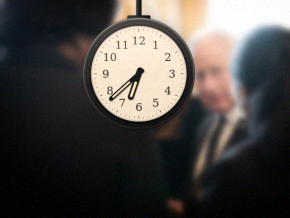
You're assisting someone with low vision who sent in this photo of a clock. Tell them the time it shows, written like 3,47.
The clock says 6,38
